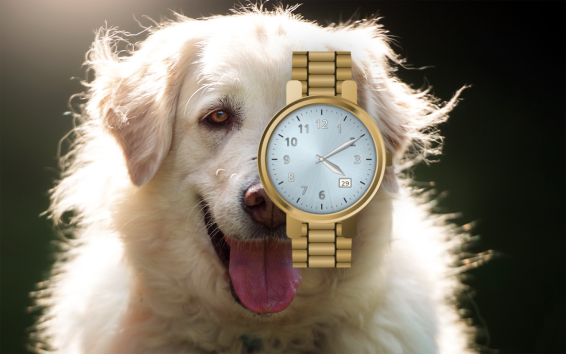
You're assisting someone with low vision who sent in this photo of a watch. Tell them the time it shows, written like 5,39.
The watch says 4,10
